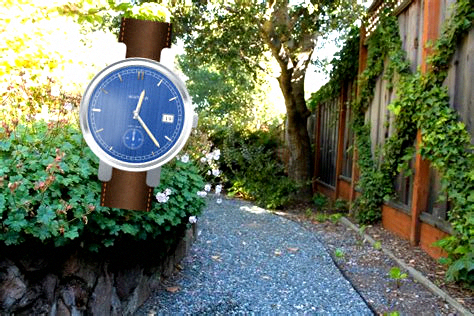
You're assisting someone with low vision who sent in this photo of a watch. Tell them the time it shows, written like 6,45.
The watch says 12,23
